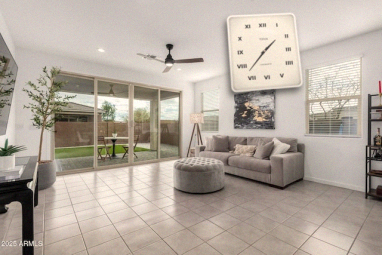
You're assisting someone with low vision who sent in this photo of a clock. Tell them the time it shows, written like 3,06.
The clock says 1,37
